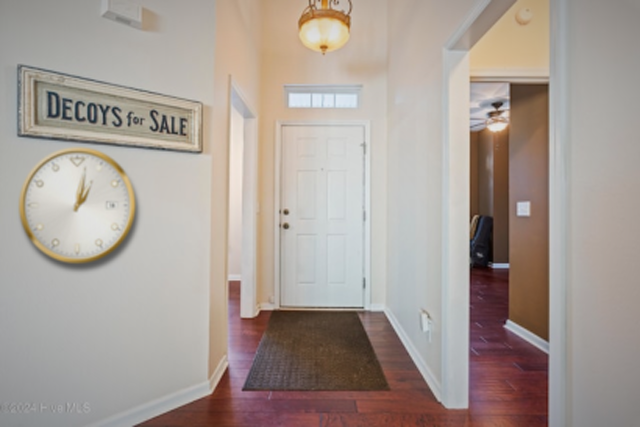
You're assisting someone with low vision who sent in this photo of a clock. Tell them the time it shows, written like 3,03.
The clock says 1,02
